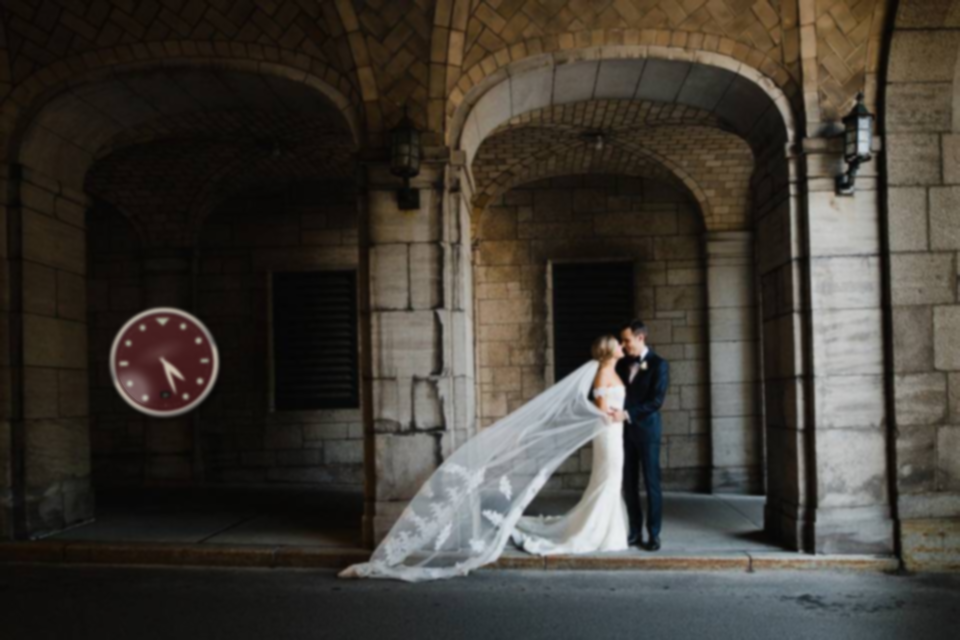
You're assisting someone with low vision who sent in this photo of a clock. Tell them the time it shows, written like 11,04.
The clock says 4,27
